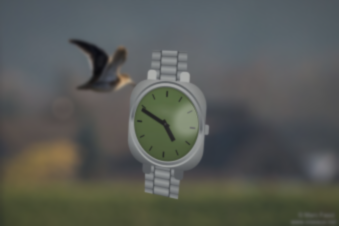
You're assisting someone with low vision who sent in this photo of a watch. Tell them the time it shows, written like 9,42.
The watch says 4,49
